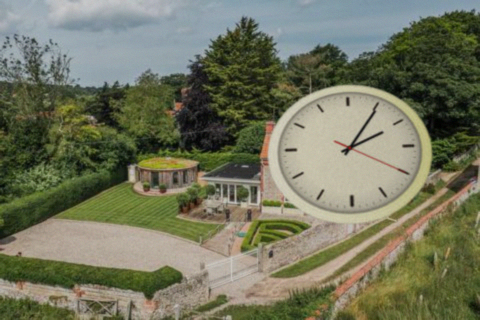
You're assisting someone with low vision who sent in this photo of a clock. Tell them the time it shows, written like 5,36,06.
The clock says 2,05,20
